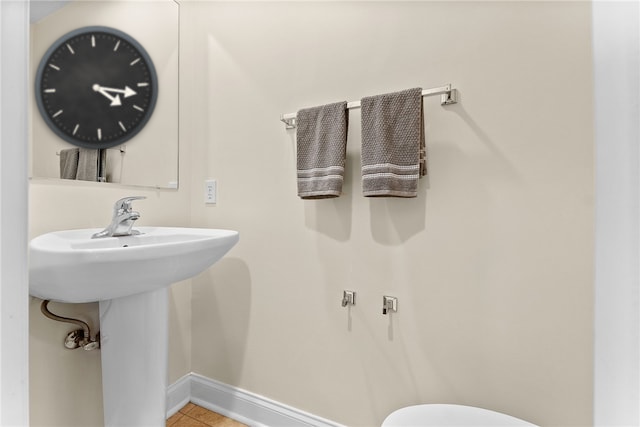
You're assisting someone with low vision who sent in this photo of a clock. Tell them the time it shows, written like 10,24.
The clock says 4,17
